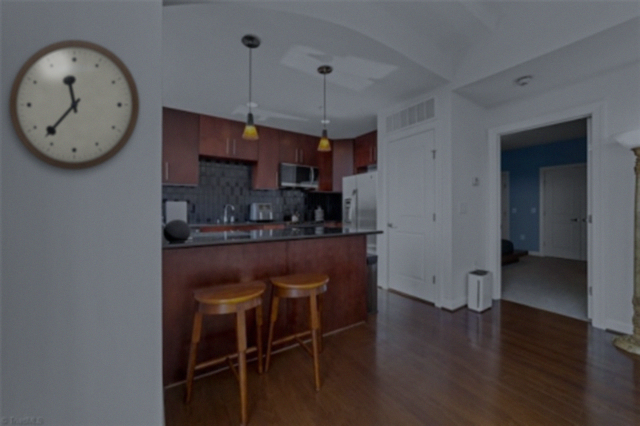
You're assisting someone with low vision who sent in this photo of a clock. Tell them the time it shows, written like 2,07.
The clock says 11,37
